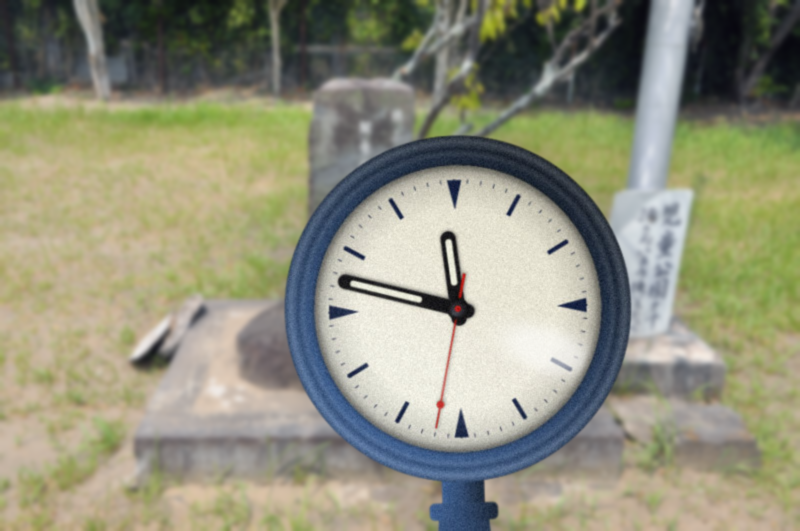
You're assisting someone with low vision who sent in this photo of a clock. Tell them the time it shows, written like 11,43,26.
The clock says 11,47,32
